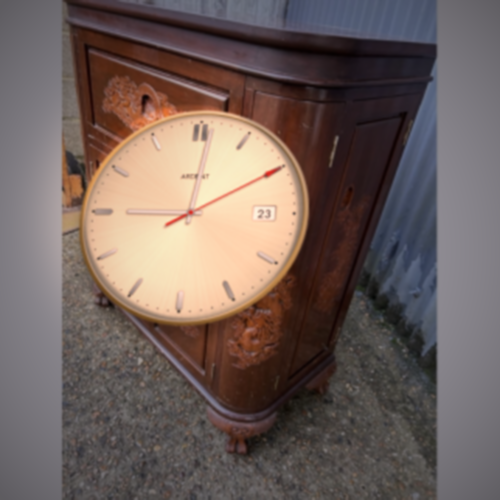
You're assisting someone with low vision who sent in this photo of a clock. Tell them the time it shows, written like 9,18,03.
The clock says 9,01,10
